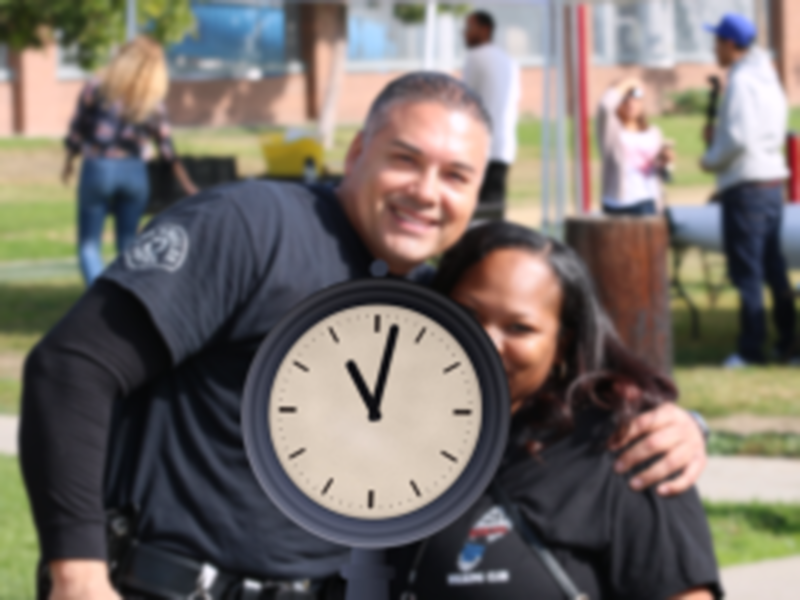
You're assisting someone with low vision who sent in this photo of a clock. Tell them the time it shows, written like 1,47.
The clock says 11,02
